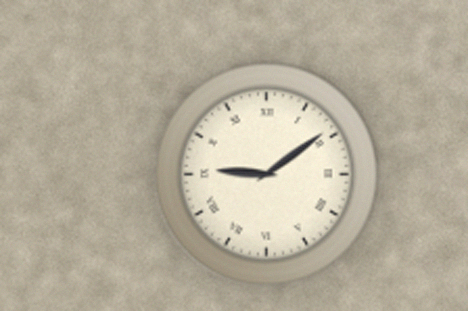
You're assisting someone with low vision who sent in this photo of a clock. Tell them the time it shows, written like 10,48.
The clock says 9,09
